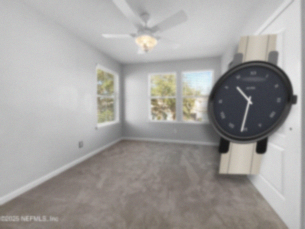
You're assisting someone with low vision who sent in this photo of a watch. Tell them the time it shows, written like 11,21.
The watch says 10,31
